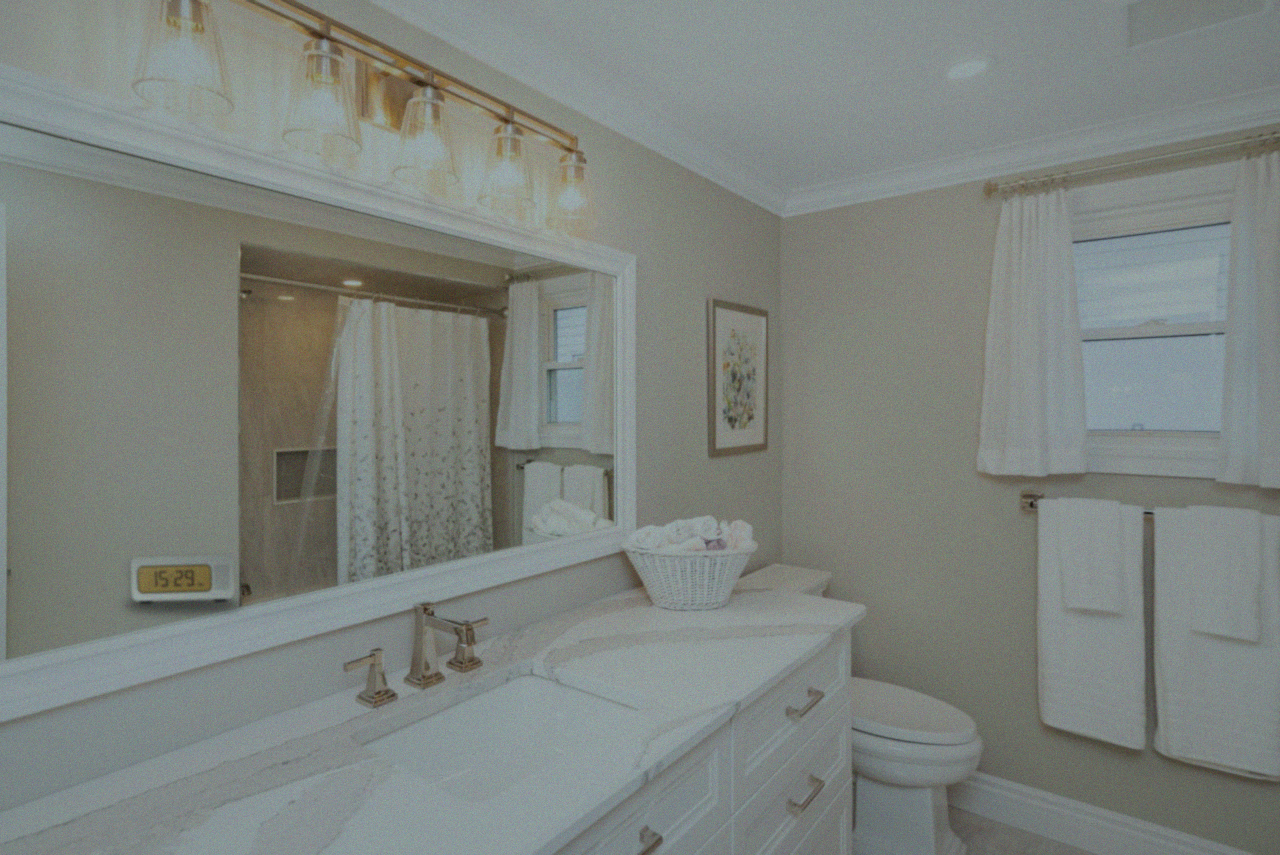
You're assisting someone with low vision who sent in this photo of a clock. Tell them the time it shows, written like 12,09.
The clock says 15,29
